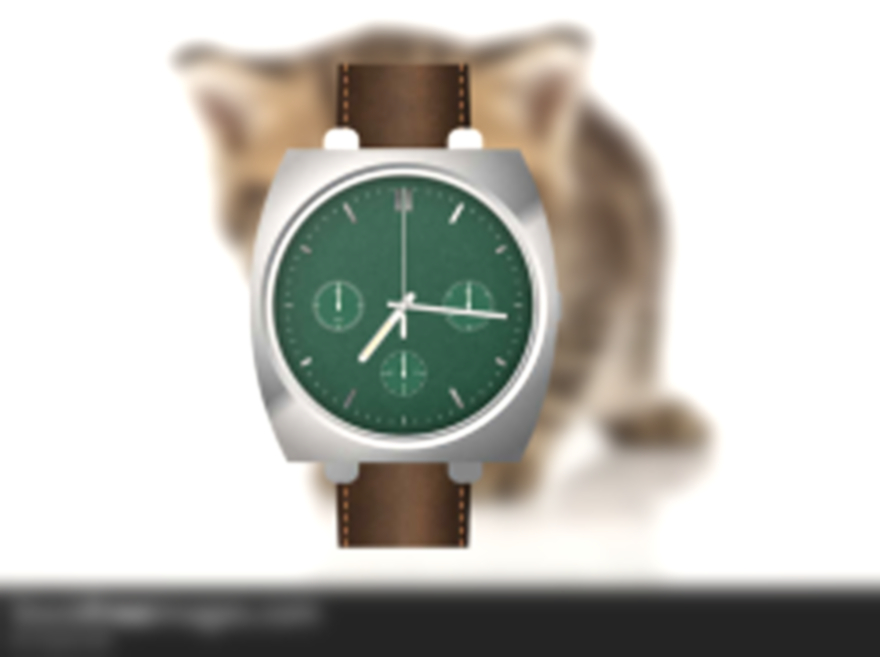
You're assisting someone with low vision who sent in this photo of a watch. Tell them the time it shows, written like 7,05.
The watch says 7,16
